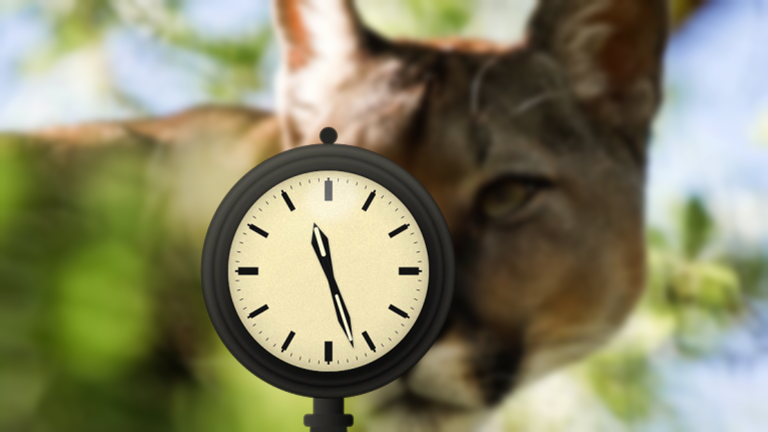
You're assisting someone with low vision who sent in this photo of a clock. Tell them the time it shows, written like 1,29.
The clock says 11,27
